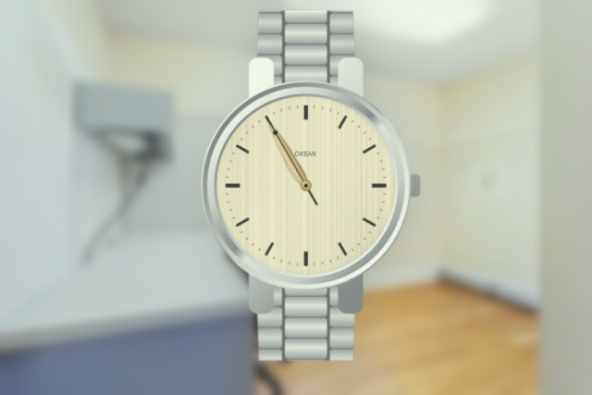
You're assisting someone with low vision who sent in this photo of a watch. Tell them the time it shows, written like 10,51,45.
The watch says 10,54,55
